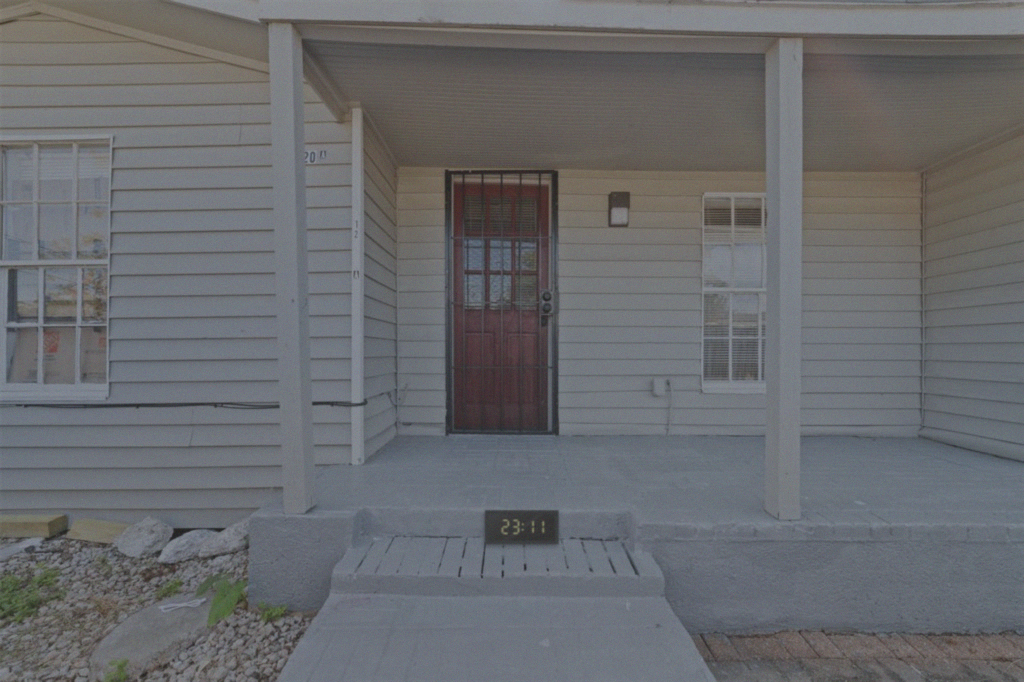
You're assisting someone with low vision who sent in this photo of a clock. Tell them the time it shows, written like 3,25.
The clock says 23,11
